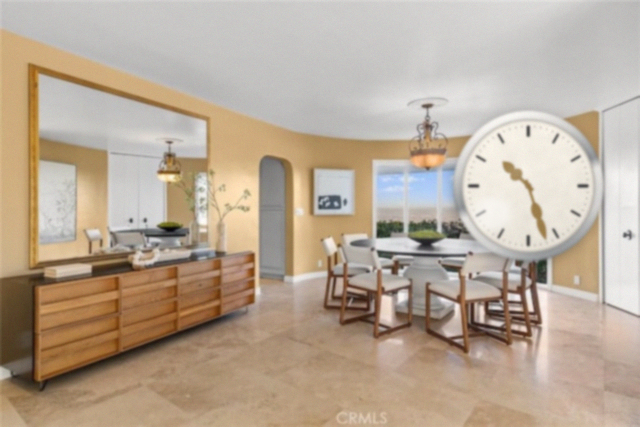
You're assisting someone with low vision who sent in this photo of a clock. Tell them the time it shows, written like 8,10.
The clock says 10,27
